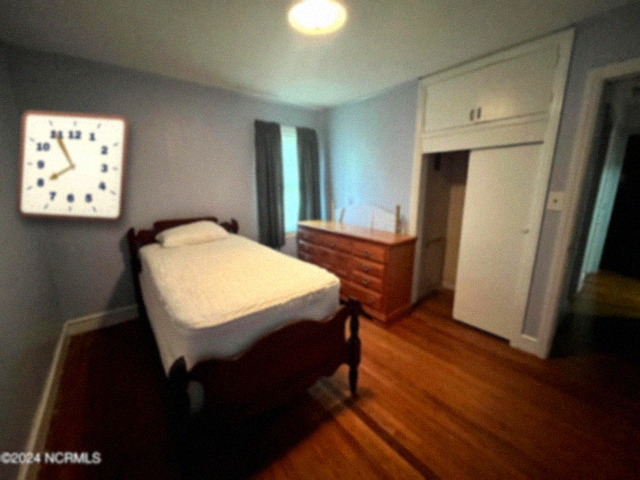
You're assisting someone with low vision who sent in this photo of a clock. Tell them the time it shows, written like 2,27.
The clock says 7,55
